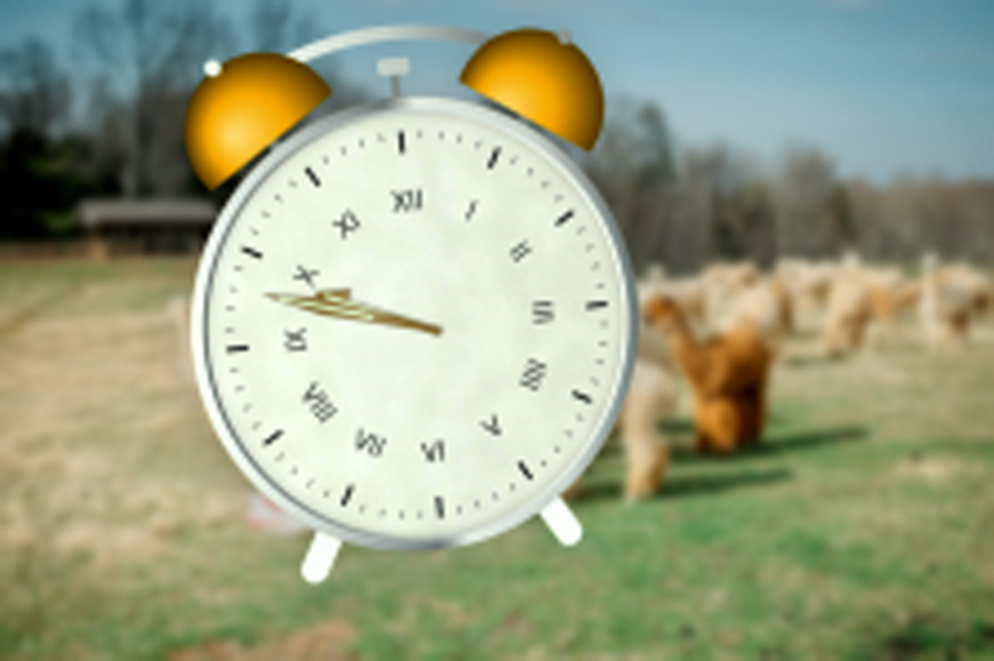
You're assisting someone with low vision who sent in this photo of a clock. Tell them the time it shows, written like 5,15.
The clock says 9,48
